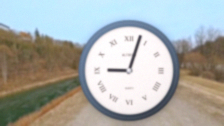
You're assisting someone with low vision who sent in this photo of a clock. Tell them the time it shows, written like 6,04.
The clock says 9,03
